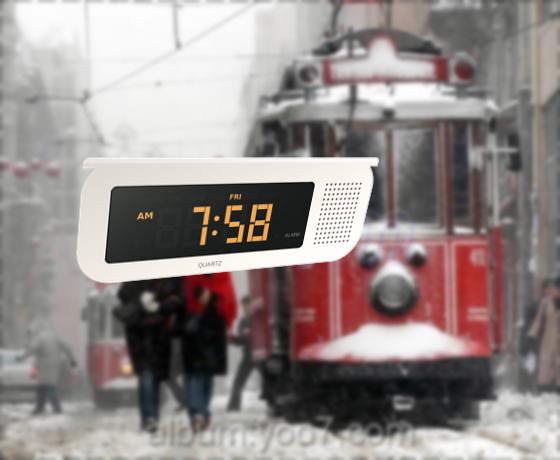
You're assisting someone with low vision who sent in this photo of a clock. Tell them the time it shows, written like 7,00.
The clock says 7,58
